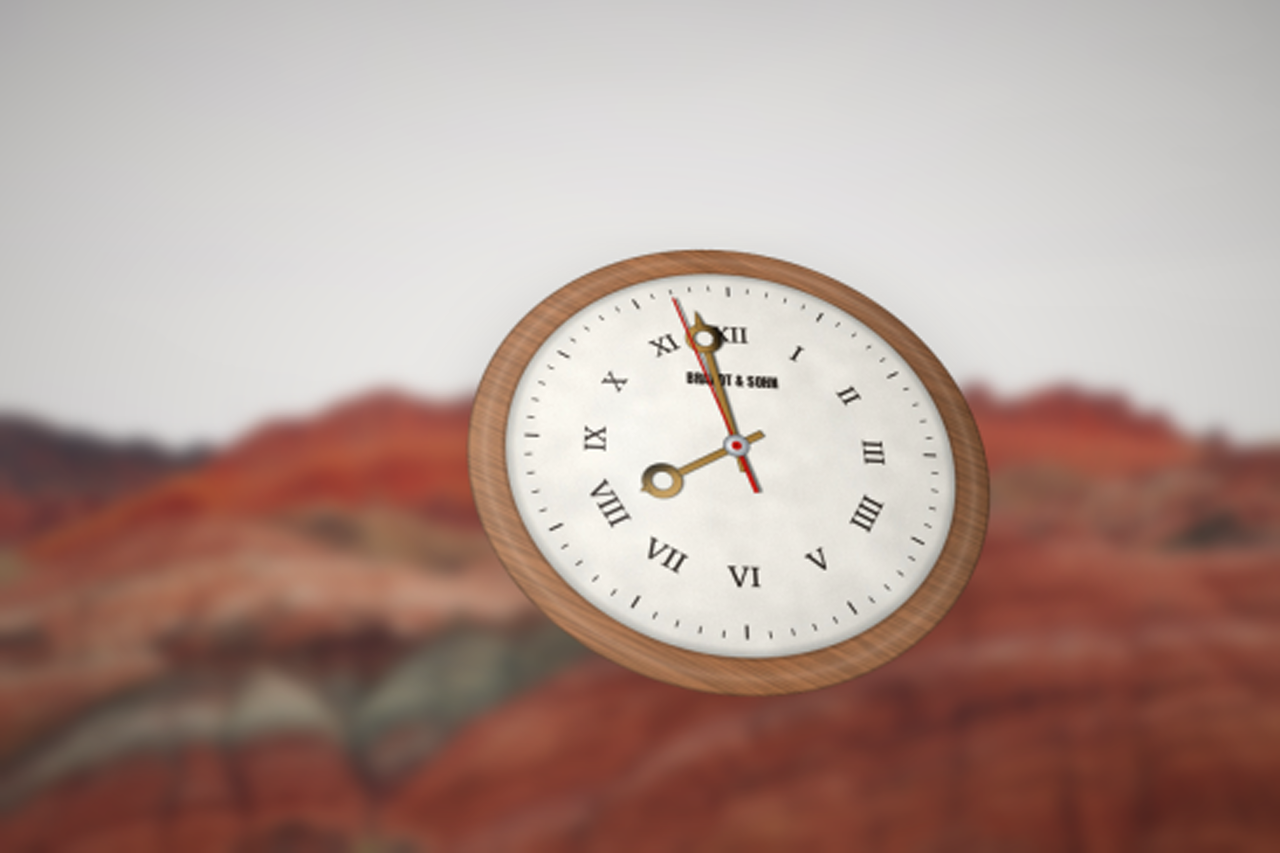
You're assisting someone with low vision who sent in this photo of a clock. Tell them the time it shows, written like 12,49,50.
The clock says 7,57,57
